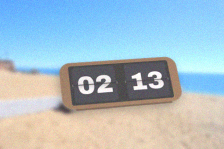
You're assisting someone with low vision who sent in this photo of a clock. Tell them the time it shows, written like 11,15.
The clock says 2,13
